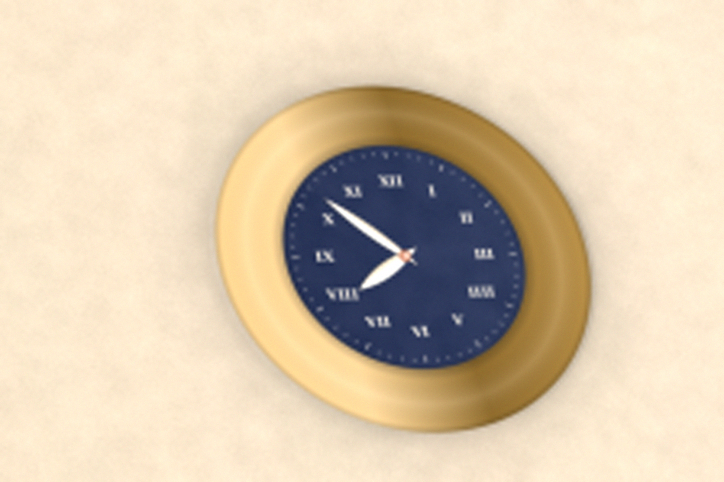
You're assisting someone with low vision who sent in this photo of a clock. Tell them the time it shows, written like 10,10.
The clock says 7,52
